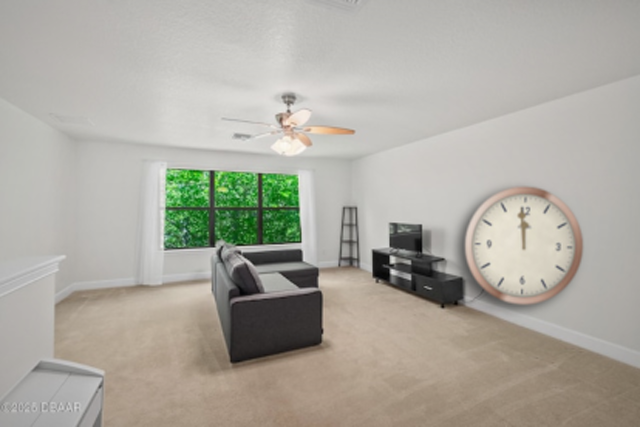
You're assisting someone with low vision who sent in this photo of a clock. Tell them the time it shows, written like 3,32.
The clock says 11,59
